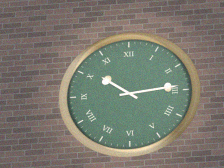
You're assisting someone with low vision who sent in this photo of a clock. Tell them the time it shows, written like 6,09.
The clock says 10,14
